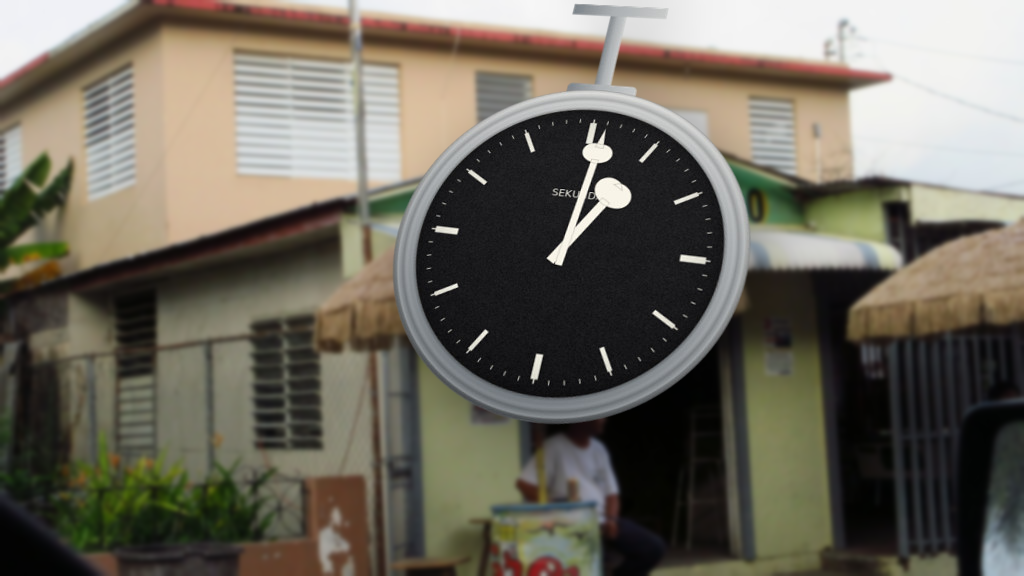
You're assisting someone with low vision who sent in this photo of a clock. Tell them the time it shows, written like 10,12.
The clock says 1,01
